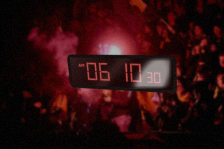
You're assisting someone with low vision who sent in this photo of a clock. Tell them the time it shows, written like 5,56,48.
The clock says 6,10,30
